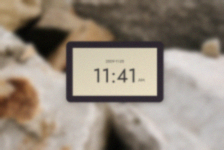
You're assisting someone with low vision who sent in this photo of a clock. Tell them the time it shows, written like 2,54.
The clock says 11,41
